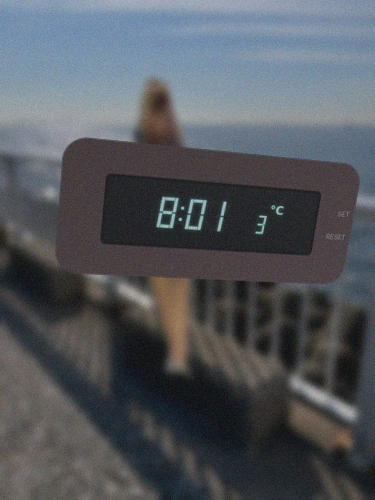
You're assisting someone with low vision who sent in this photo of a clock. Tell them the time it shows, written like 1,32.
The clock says 8,01
